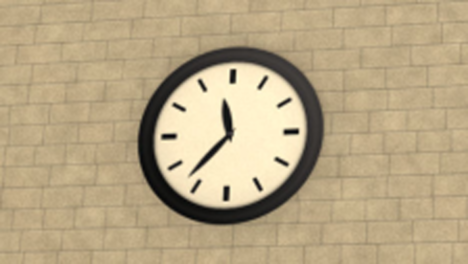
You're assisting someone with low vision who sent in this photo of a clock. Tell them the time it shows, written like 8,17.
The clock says 11,37
